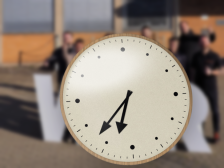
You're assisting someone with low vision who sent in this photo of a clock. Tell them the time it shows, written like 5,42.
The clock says 6,37
